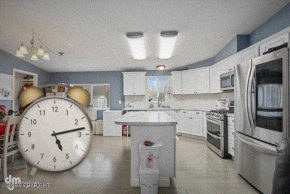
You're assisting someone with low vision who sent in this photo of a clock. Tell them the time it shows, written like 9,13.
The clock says 5,13
